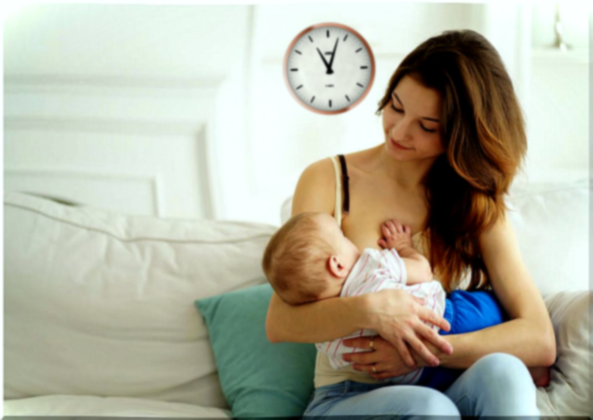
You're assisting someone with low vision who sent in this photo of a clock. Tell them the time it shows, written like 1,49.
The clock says 11,03
